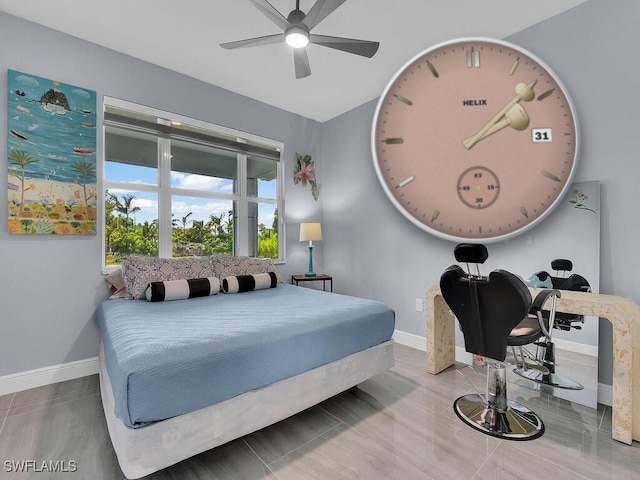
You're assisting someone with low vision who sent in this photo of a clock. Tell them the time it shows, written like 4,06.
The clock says 2,08
